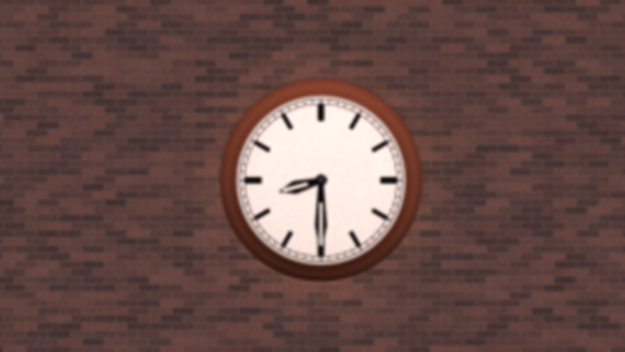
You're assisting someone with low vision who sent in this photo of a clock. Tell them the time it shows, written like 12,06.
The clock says 8,30
